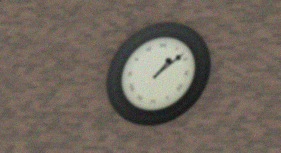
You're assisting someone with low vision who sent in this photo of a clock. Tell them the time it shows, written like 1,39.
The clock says 1,08
